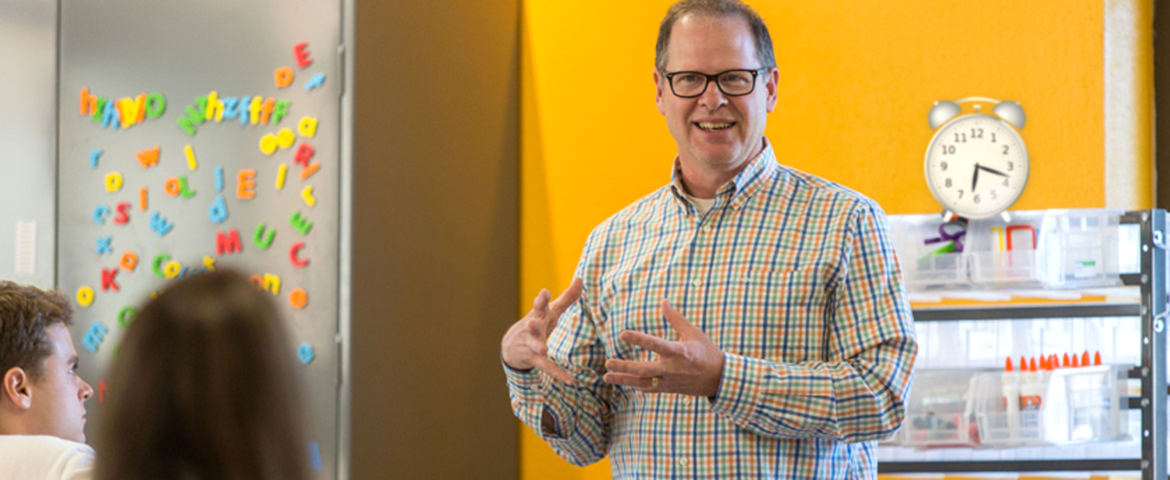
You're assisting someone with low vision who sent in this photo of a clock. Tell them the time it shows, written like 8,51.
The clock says 6,18
